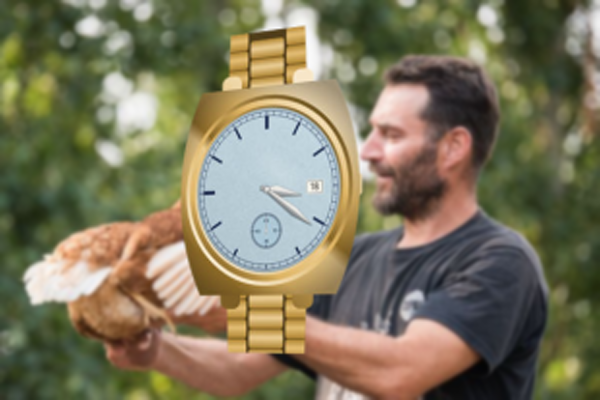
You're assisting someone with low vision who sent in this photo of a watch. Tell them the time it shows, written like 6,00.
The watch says 3,21
